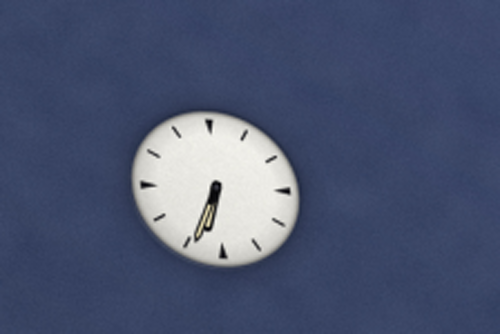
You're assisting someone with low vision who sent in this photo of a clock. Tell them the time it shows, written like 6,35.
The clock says 6,34
